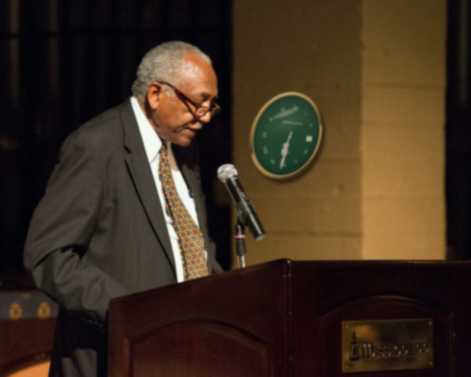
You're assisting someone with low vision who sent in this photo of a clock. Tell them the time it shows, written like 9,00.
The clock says 6,31
